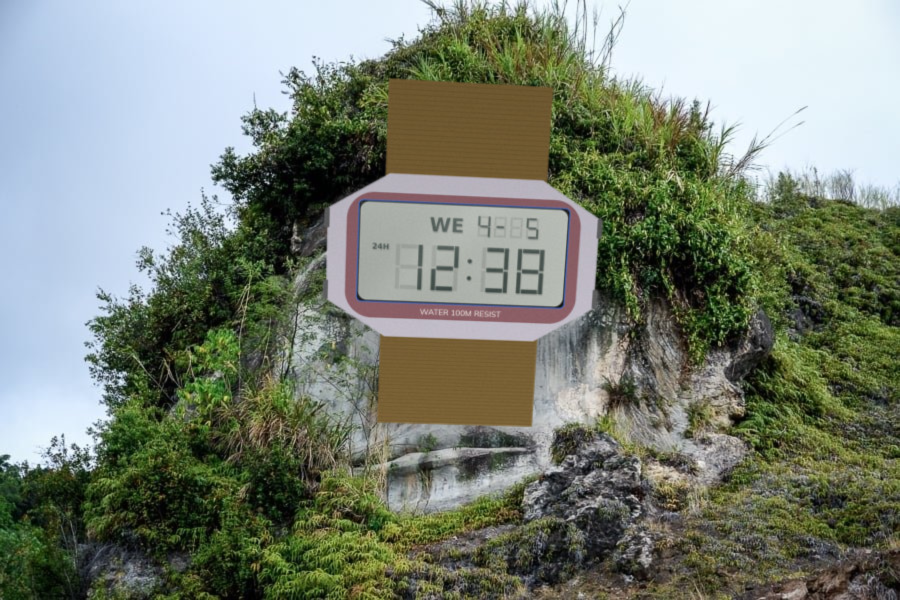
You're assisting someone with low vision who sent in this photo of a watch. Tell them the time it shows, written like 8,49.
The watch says 12,38
